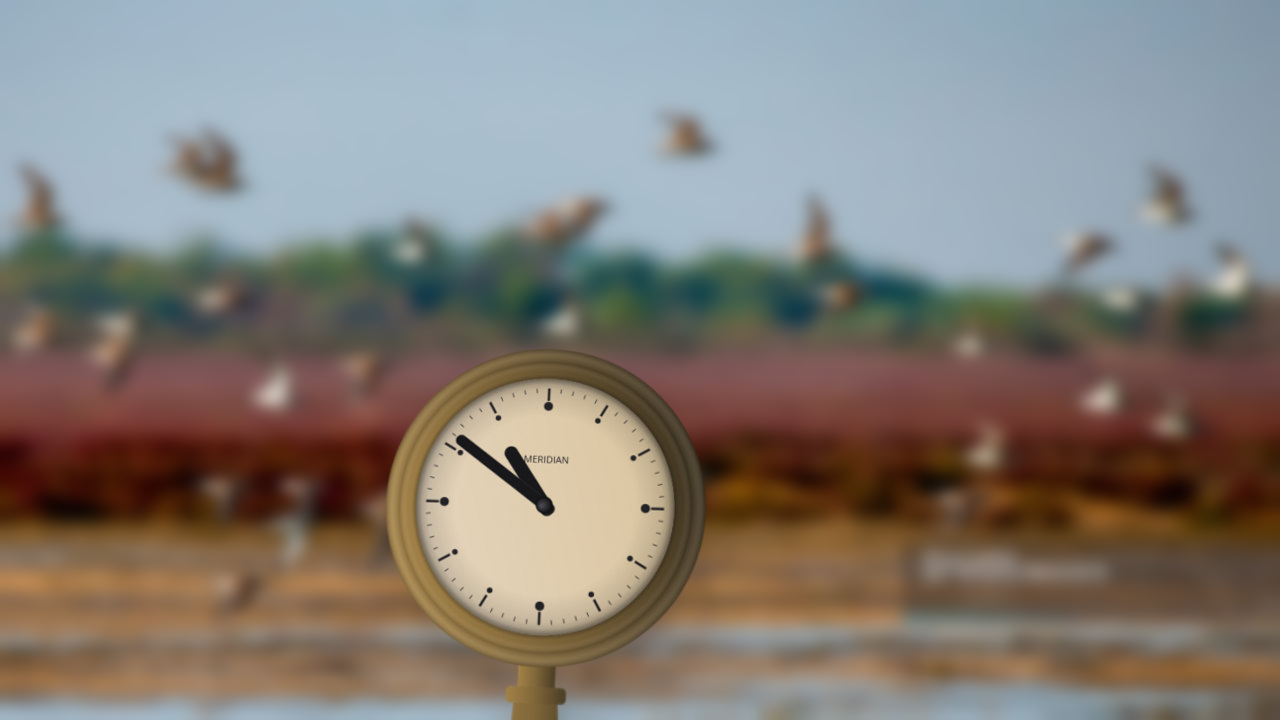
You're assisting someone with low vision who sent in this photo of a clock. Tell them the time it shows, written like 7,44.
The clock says 10,51
